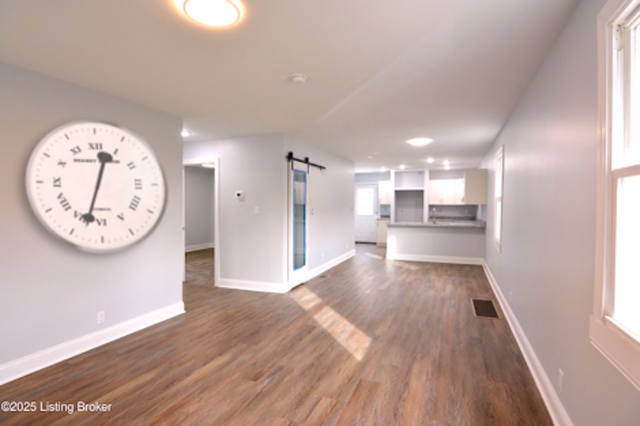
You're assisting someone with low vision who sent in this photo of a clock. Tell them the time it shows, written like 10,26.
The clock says 12,33
